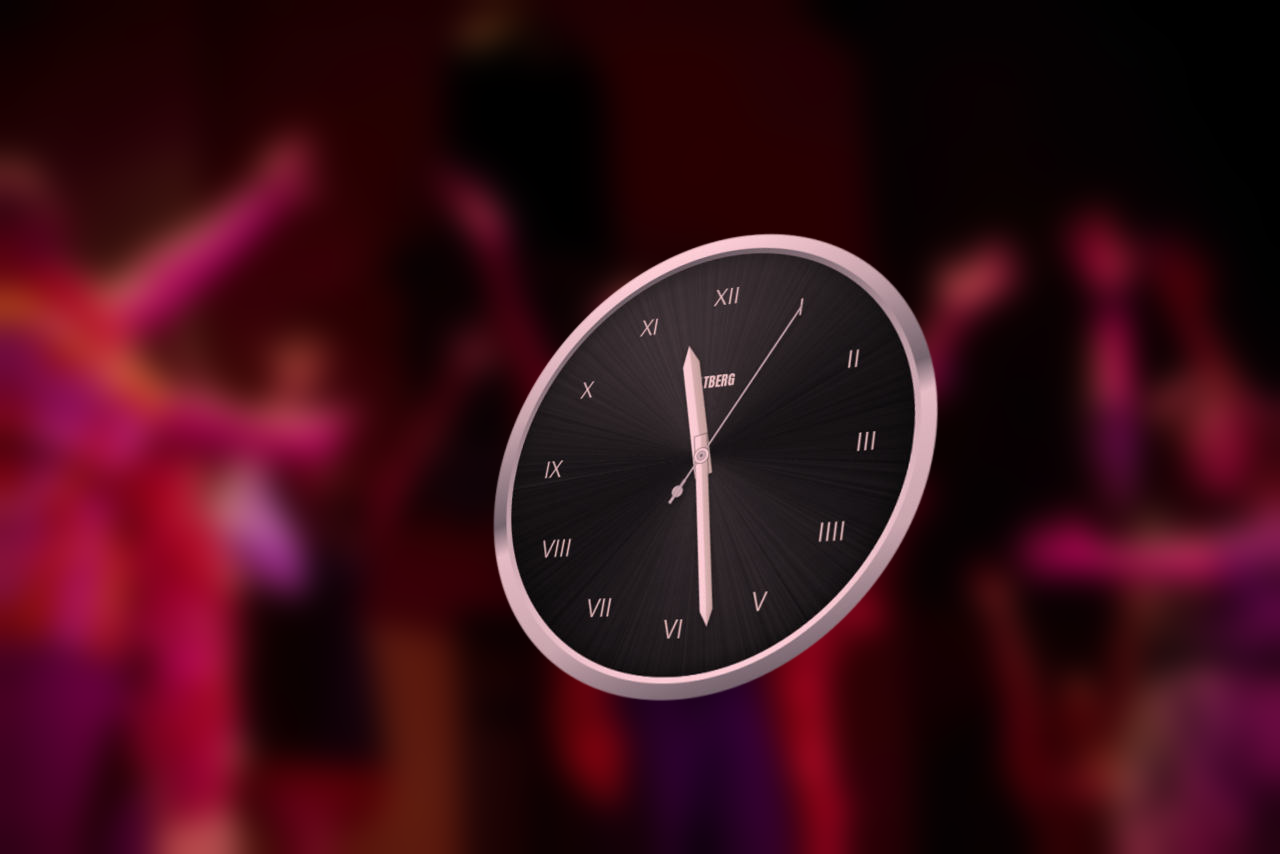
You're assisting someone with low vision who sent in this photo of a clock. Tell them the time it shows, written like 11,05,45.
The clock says 11,28,05
